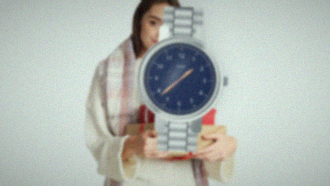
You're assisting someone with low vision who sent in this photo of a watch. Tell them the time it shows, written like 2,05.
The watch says 1,38
